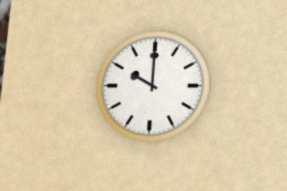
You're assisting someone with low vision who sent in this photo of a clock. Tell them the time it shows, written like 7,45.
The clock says 10,00
